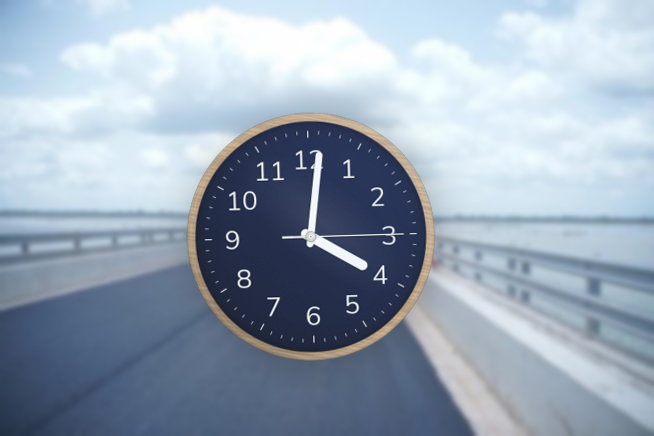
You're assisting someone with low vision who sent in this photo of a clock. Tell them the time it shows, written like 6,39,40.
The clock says 4,01,15
